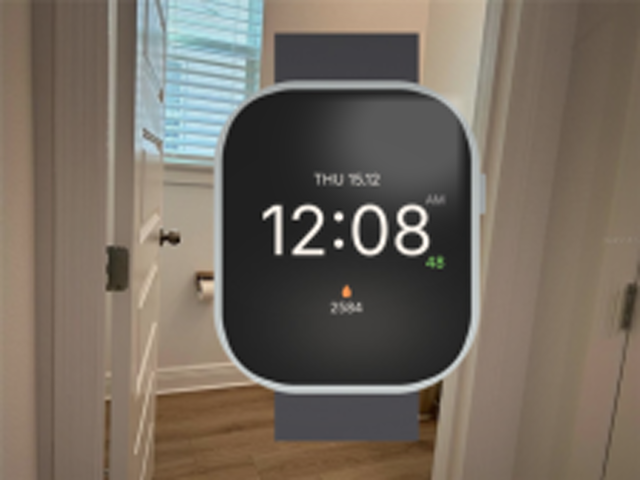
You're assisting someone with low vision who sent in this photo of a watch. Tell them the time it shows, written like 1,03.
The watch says 12,08
